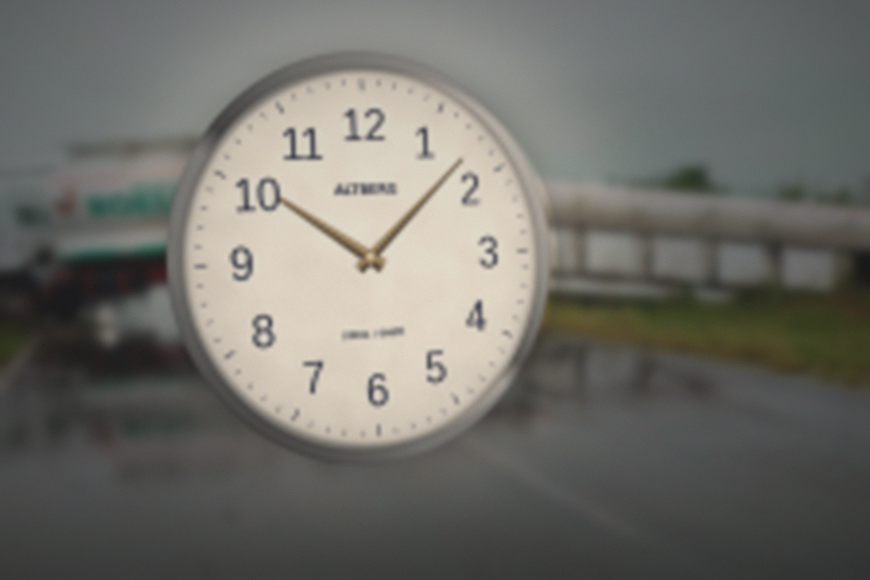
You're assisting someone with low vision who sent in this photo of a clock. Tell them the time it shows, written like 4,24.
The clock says 10,08
